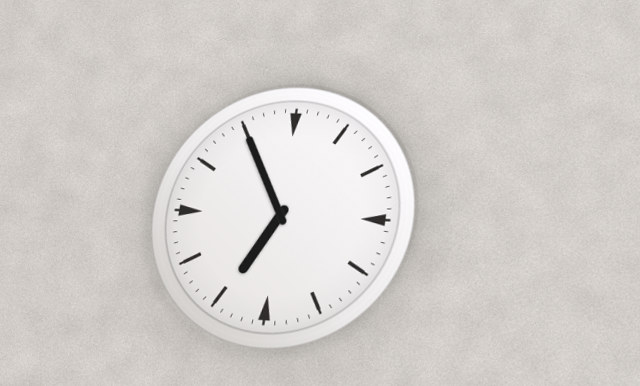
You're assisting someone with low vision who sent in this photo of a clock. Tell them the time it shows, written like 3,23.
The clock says 6,55
